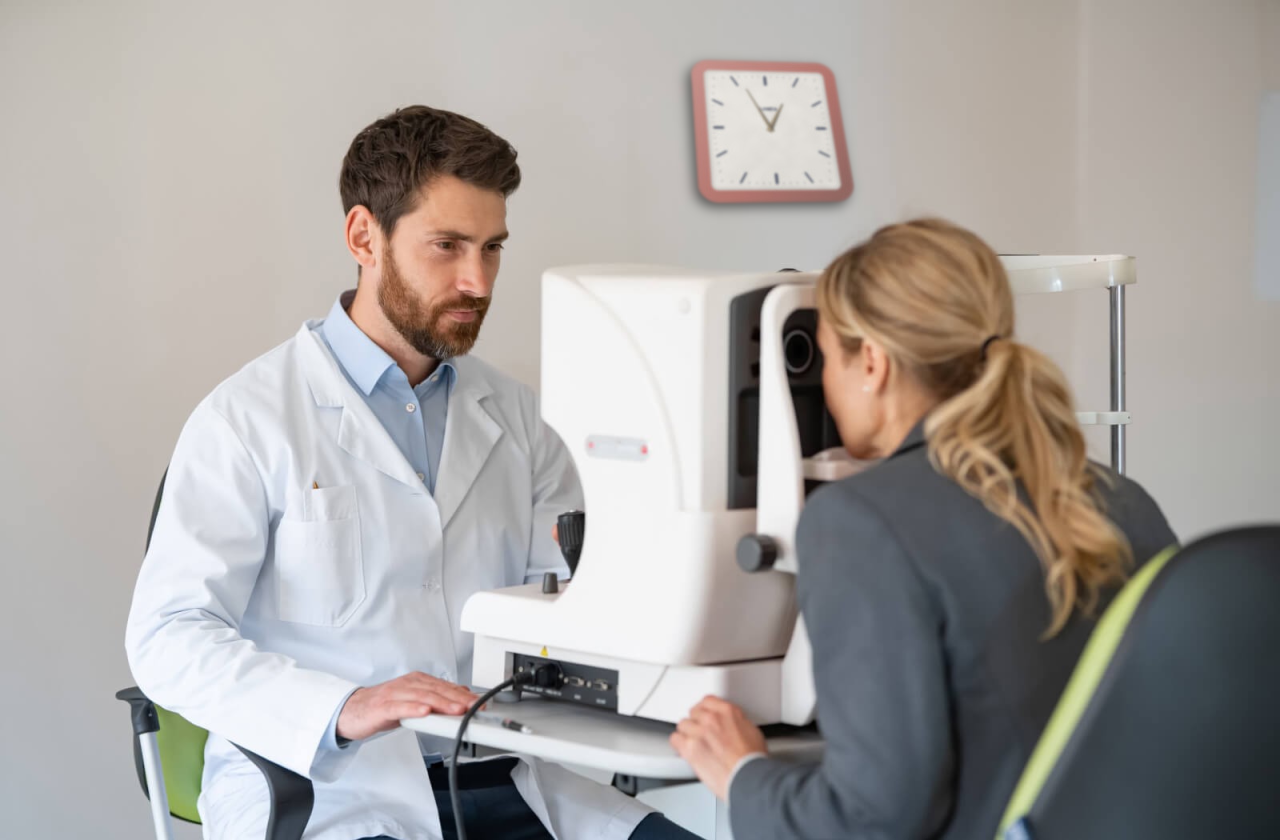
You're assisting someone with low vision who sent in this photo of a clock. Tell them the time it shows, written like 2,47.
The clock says 12,56
